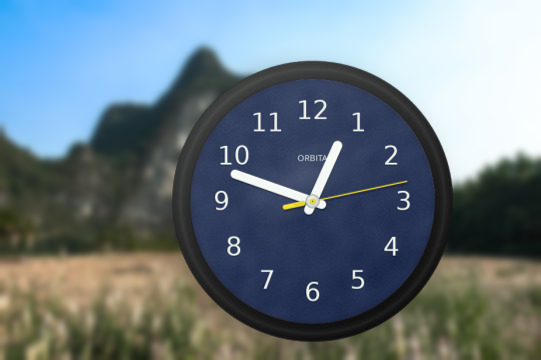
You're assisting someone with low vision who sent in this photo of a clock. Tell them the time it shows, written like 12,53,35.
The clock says 12,48,13
